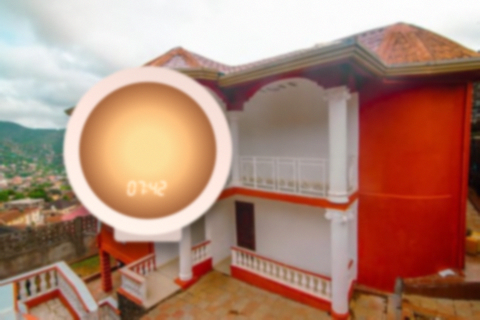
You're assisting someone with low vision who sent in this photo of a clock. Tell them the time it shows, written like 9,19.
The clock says 7,42
